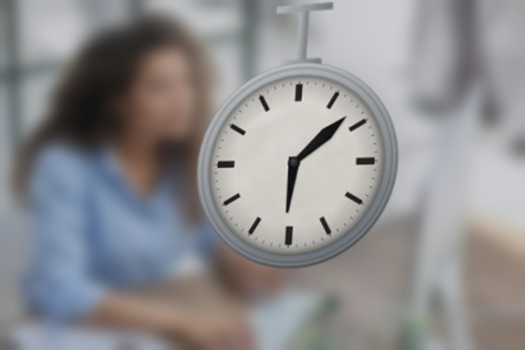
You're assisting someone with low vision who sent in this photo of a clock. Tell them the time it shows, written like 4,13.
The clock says 6,08
